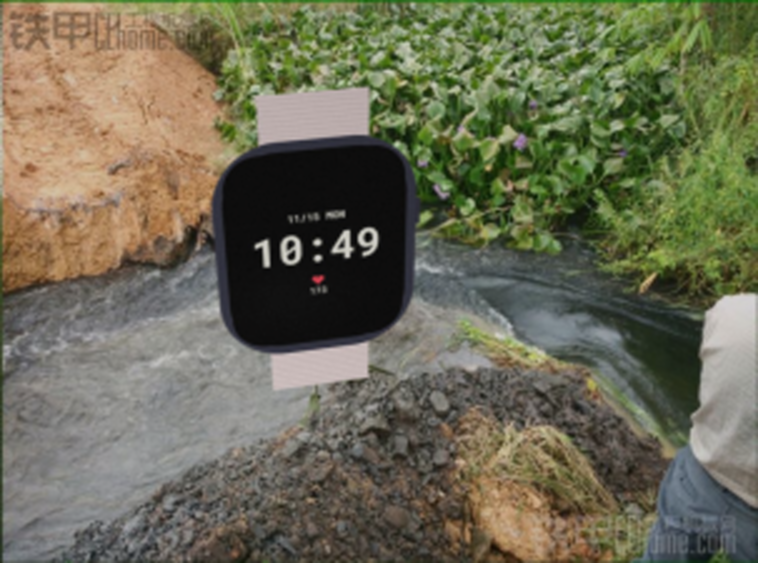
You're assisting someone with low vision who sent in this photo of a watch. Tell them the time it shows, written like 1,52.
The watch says 10,49
